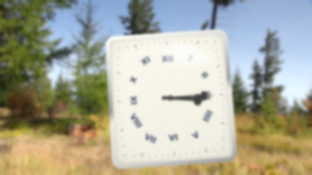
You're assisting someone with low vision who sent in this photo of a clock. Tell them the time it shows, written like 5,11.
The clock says 3,15
